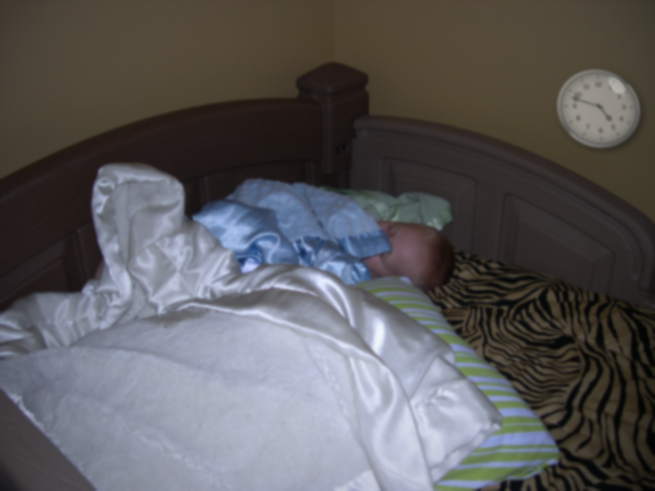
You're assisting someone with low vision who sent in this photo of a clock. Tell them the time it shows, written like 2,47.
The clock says 4,48
